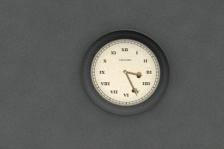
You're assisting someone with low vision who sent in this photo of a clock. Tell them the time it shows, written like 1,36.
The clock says 3,26
